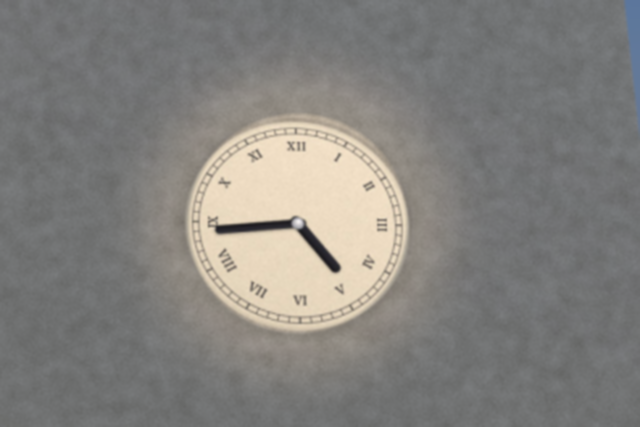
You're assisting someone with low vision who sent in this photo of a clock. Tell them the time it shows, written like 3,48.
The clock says 4,44
